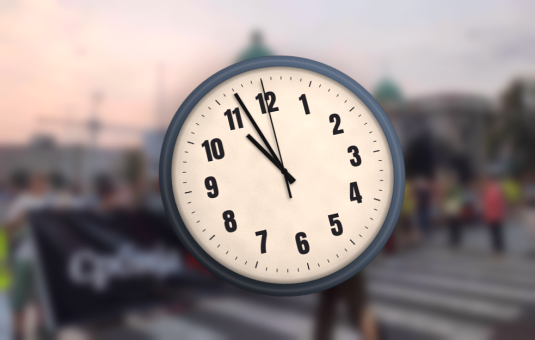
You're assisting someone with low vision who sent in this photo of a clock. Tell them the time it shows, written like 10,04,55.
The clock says 10,57,00
